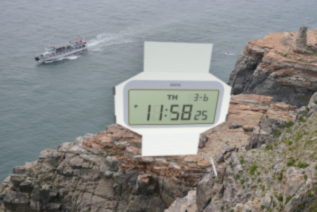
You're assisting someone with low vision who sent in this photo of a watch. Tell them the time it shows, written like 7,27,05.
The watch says 11,58,25
